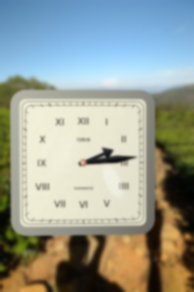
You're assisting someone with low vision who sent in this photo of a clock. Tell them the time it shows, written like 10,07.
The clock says 2,14
